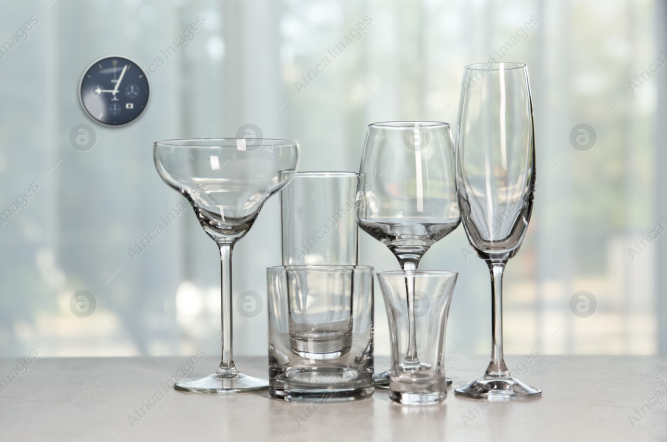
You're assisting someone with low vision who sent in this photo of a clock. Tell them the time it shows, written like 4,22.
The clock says 9,04
